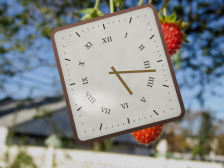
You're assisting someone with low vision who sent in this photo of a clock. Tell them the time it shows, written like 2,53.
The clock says 5,17
